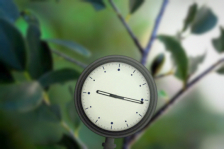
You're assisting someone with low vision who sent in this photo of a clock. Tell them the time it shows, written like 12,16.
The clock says 9,16
